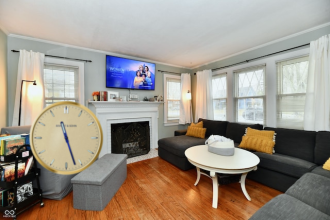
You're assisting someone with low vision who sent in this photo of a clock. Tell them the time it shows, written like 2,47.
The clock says 11,27
